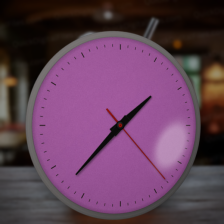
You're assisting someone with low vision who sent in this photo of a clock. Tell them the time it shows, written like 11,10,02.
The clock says 1,37,23
